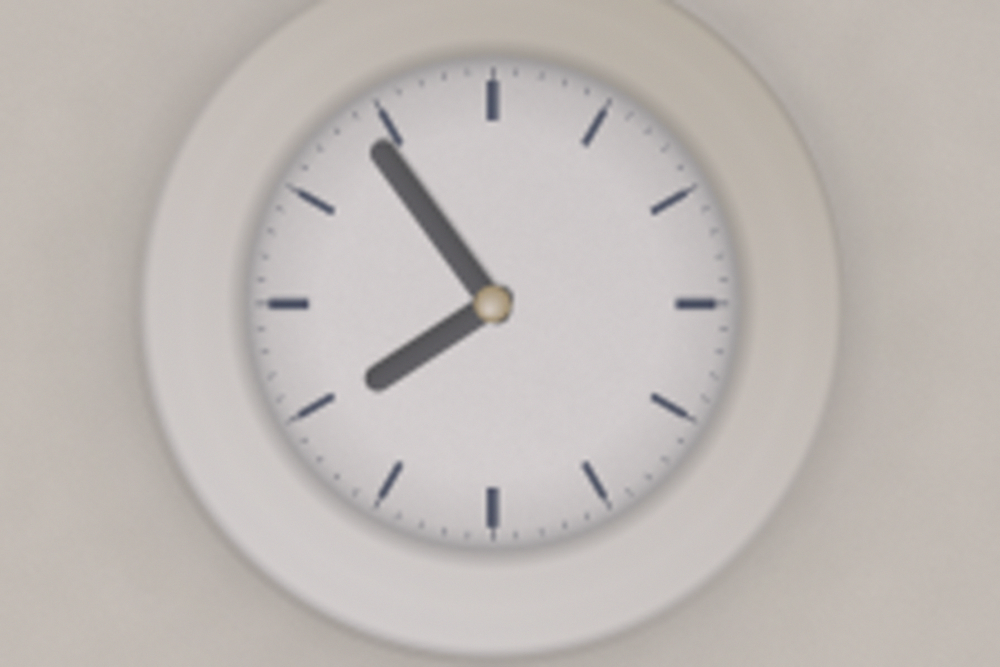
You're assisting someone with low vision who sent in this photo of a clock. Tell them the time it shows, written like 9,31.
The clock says 7,54
